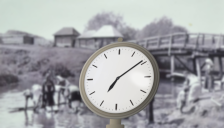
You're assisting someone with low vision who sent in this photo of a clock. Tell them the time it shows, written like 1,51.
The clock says 7,09
